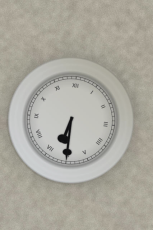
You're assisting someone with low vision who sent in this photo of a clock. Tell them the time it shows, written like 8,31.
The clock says 6,30
